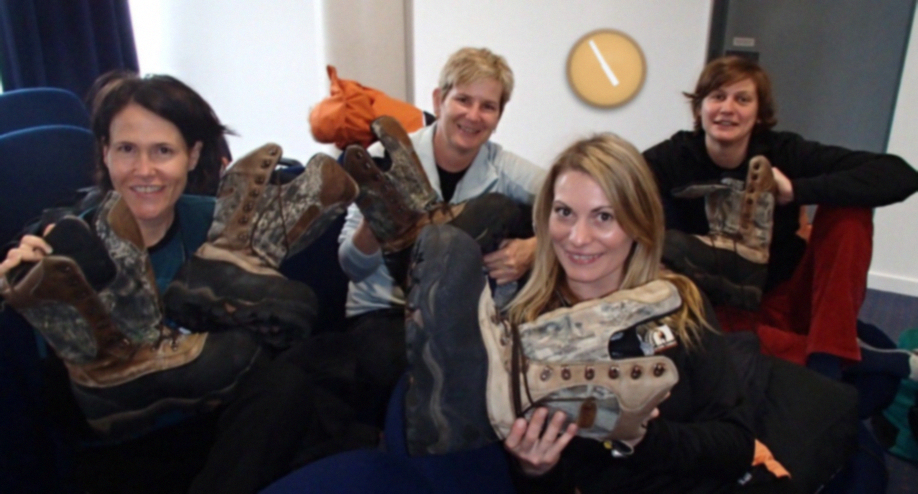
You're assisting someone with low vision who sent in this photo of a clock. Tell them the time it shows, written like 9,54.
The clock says 4,55
